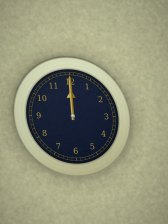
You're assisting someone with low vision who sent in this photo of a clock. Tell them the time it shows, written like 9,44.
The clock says 12,00
